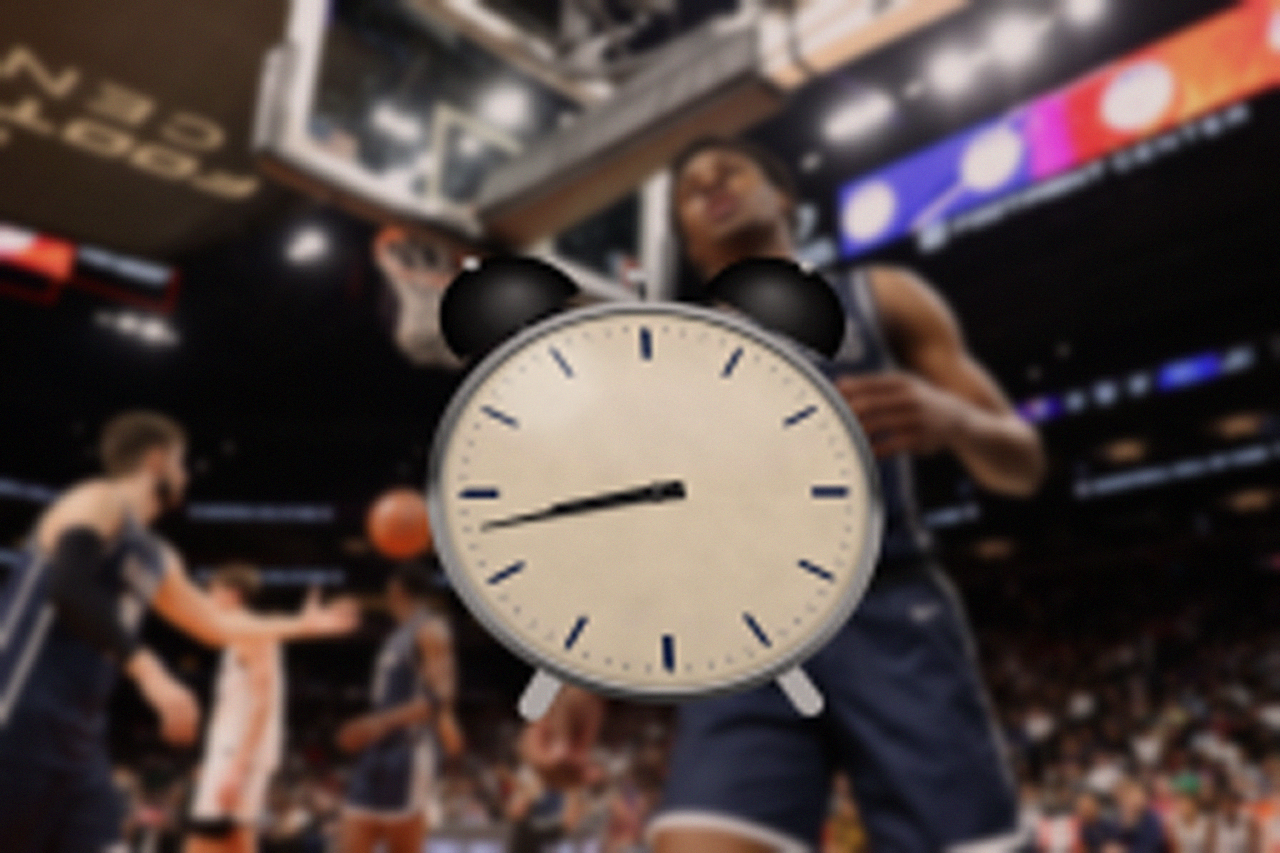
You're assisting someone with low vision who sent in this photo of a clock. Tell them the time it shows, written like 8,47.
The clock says 8,43
